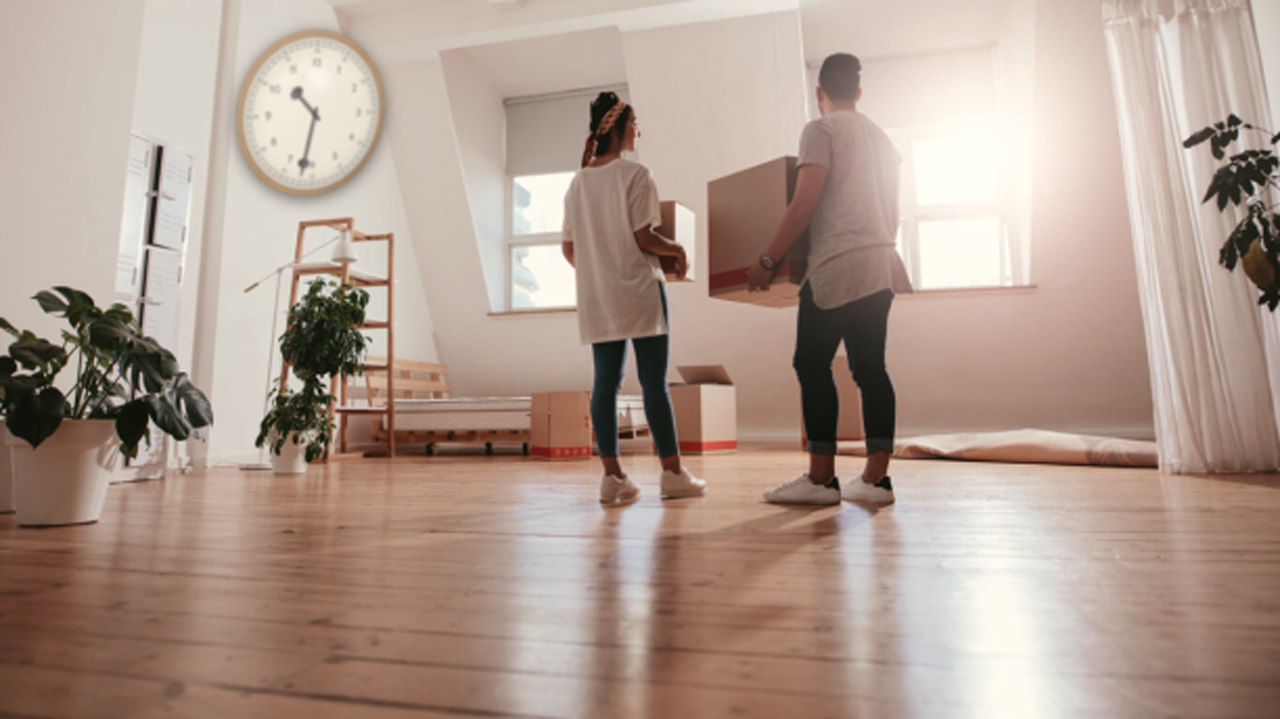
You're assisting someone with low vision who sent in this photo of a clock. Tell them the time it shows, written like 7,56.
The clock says 10,32
